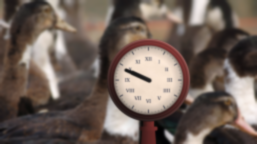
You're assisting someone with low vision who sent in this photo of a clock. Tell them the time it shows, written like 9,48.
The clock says 9,49
